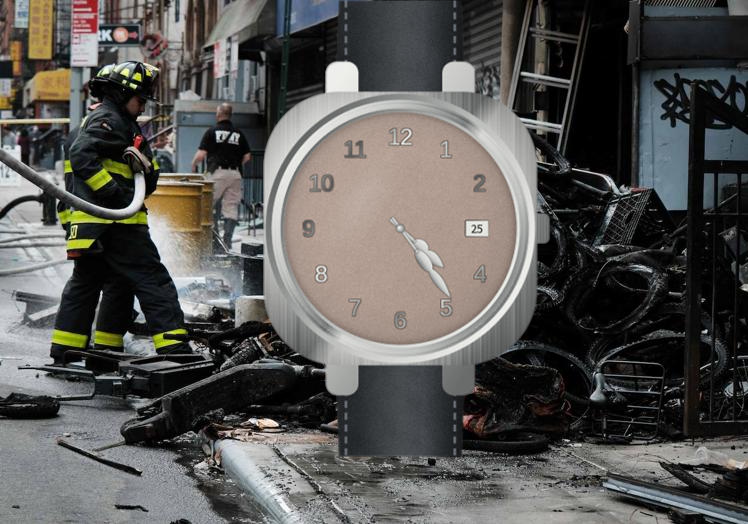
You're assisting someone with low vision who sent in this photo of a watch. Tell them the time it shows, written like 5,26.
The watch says 4,24
